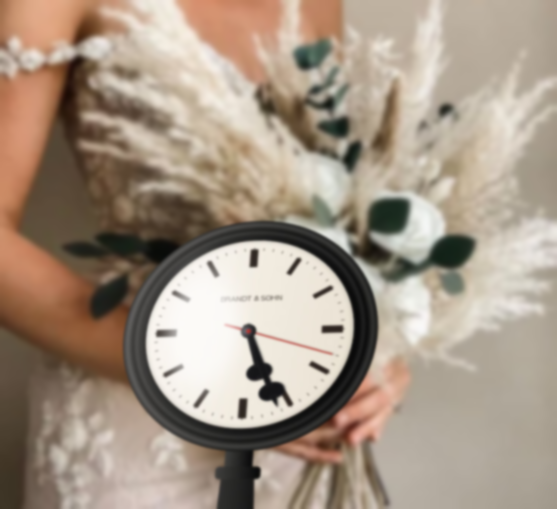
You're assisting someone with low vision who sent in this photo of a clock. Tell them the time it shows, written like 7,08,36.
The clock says 5,26,18
